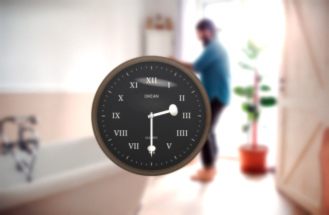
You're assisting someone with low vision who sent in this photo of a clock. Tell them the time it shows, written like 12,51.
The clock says 2,30
